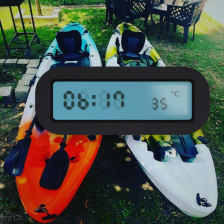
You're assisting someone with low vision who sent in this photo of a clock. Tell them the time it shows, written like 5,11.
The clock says 6,17
